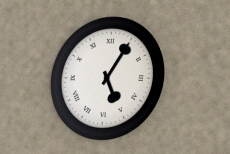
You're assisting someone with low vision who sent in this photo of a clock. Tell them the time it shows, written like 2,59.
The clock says 5,05
